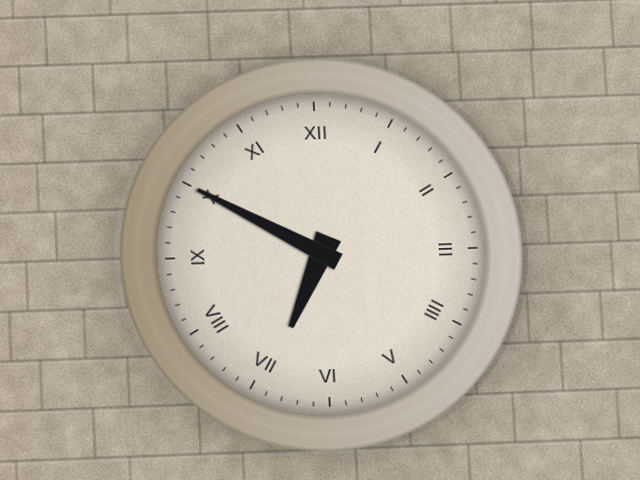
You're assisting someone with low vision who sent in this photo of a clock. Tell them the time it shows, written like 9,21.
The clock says 6,50
